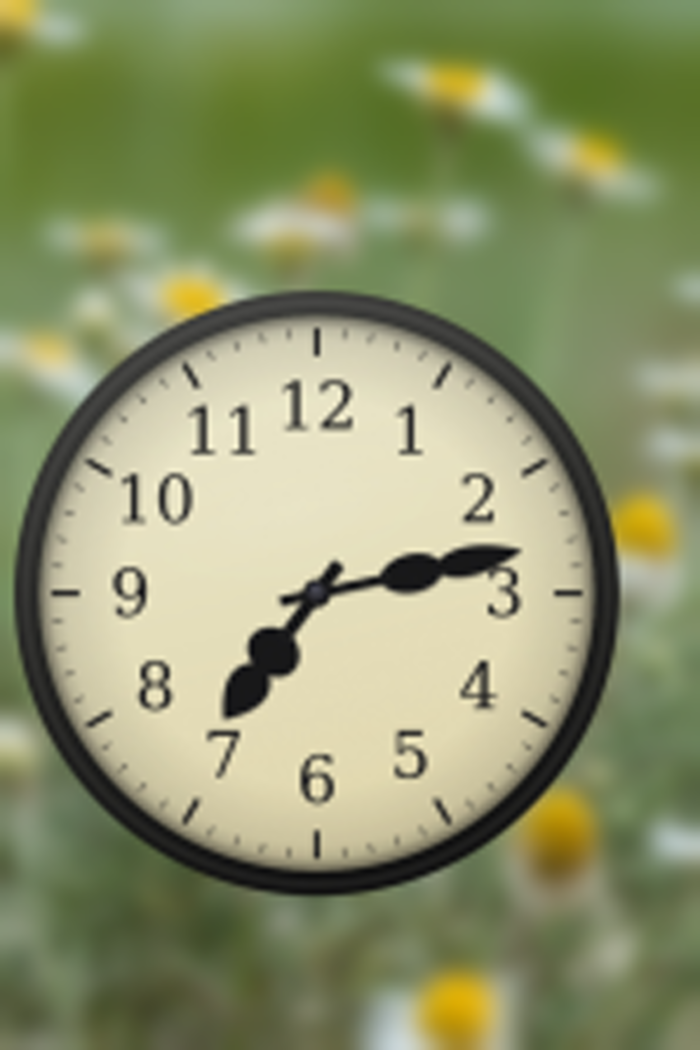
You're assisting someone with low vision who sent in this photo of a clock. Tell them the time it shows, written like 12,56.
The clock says 7,13
